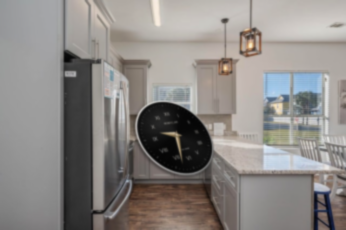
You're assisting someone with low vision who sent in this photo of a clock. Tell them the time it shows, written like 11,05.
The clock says 9,33
